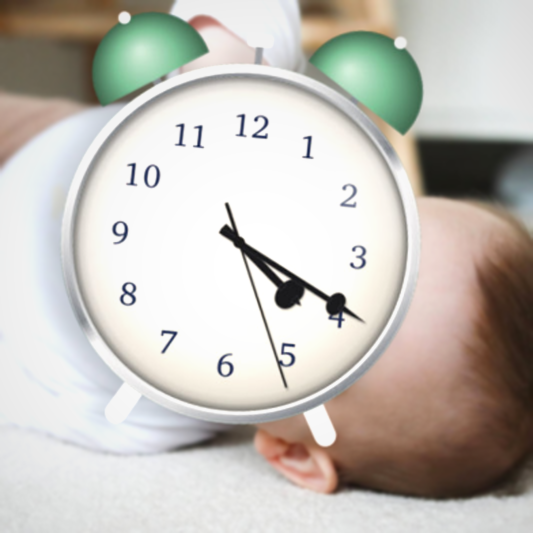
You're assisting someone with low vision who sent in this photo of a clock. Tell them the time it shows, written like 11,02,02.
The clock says 4,19,26
